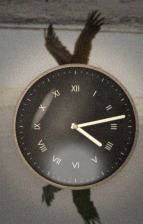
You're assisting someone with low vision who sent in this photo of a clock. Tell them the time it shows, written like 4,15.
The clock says 4,13
